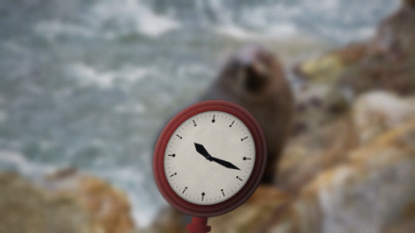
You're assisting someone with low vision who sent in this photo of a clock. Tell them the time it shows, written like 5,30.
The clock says 10,18
